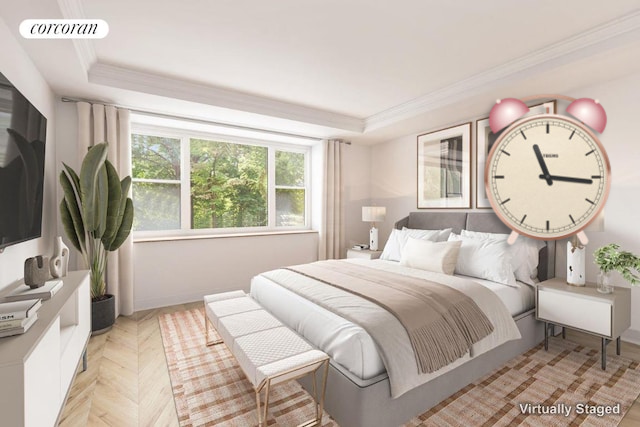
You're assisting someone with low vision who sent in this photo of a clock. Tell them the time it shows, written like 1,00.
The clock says 11,16
